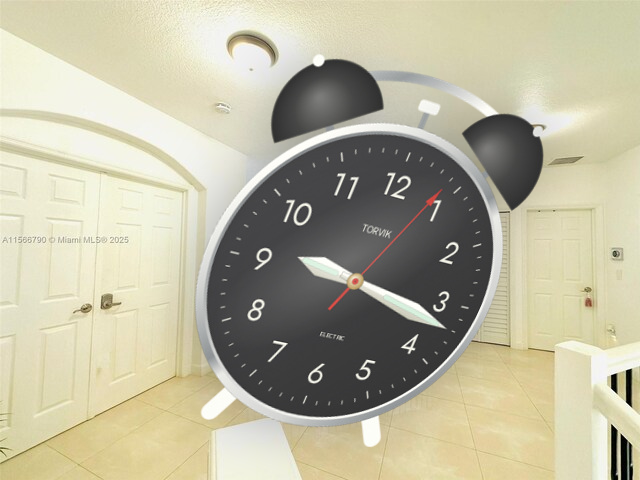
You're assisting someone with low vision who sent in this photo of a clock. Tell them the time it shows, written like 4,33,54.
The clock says 9,17,04
